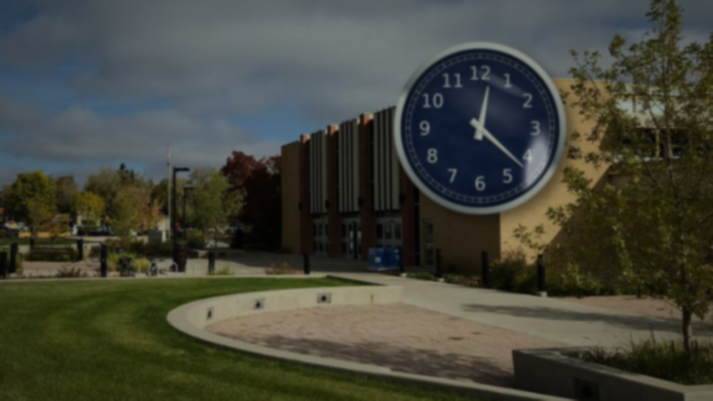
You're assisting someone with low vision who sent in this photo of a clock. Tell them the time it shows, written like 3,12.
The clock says 12,22
